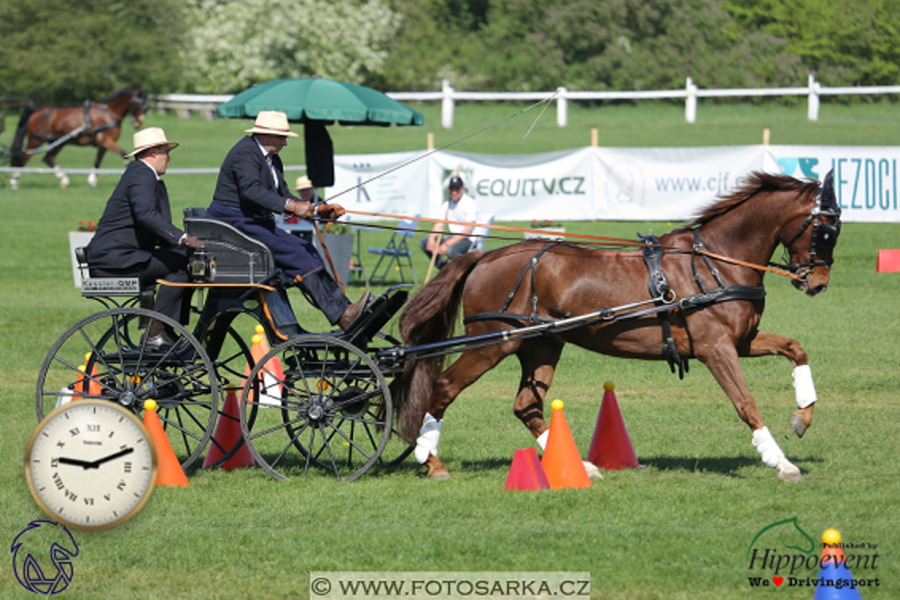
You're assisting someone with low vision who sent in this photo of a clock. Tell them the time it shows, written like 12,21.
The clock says 9,11
